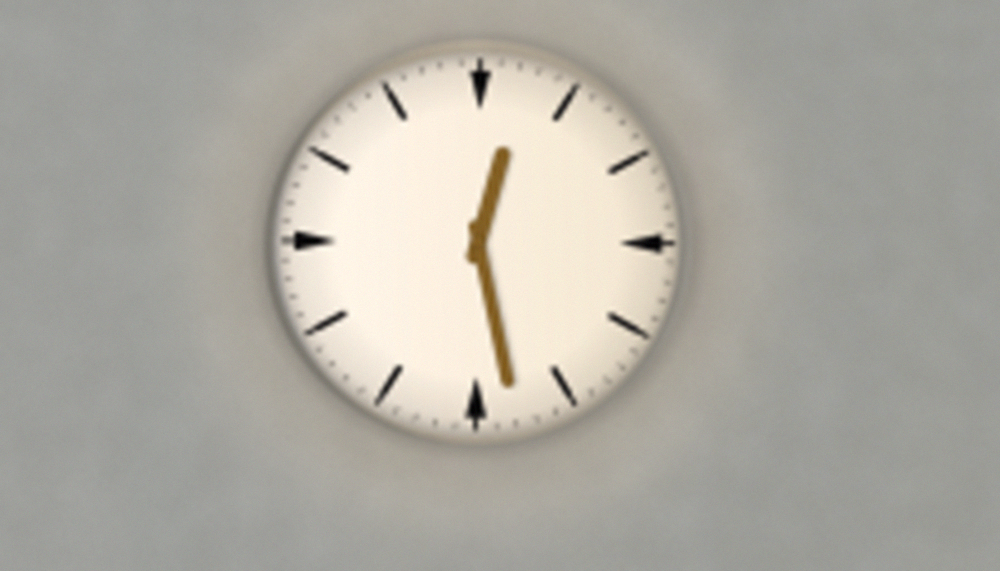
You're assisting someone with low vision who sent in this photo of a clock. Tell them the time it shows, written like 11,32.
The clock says 12,28
